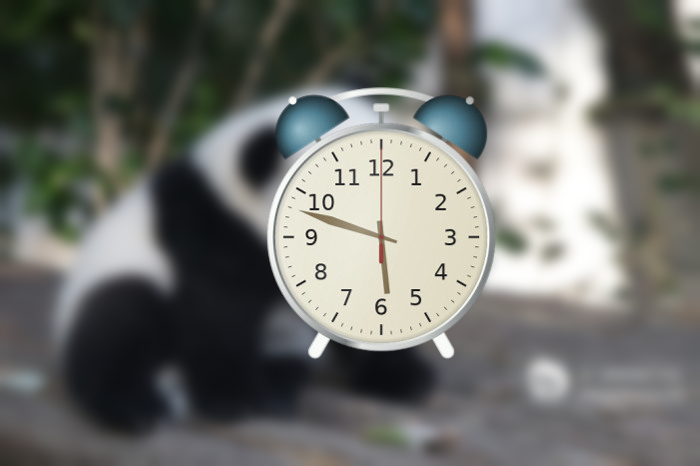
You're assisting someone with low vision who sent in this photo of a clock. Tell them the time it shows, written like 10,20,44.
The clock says 5,48,00
